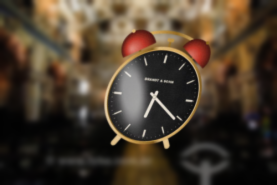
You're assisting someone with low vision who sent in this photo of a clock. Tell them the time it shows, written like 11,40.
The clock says 6,21
